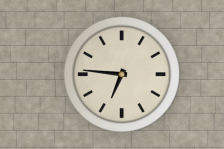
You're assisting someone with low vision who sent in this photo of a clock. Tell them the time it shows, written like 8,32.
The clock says 6,46
